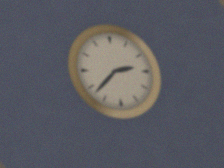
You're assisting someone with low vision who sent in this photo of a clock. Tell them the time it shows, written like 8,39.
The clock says 2,38
